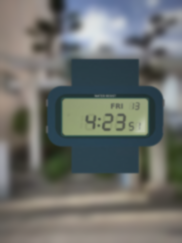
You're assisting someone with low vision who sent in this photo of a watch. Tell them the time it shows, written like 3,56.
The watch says 4,23
